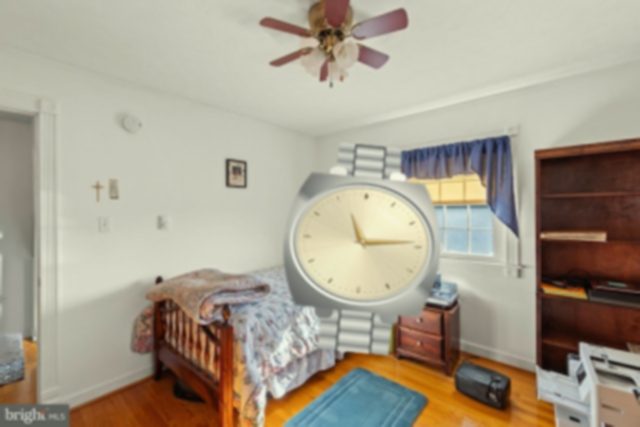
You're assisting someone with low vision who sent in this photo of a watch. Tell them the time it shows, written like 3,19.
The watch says 11,14
